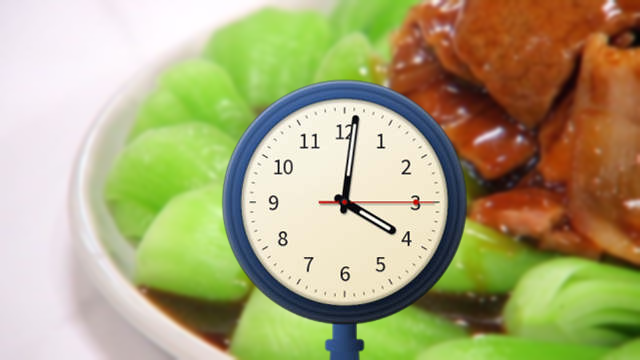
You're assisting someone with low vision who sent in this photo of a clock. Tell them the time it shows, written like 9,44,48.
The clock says 4,01,15
